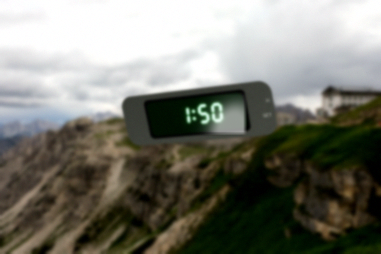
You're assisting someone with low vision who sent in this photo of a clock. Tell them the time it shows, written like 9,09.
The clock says 1,50
